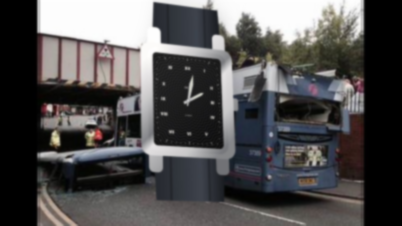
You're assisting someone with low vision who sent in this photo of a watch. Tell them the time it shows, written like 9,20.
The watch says 2,02
